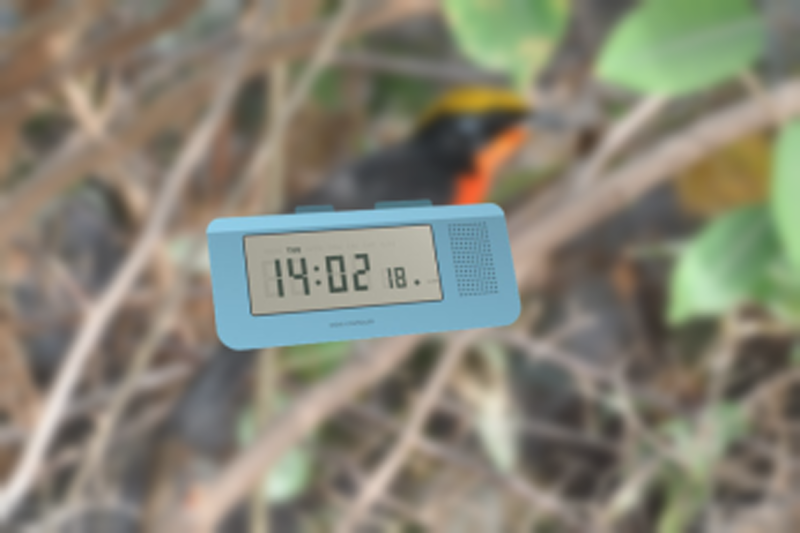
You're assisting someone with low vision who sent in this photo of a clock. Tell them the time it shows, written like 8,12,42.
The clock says 14,02,18
